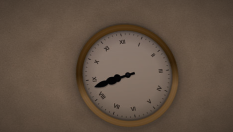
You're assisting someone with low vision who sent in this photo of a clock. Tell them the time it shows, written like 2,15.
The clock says 8,43
